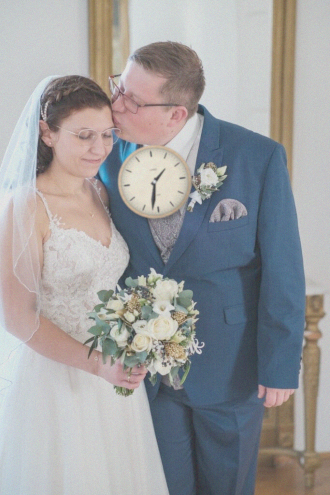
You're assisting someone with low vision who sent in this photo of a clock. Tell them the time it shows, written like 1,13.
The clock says 1,32
